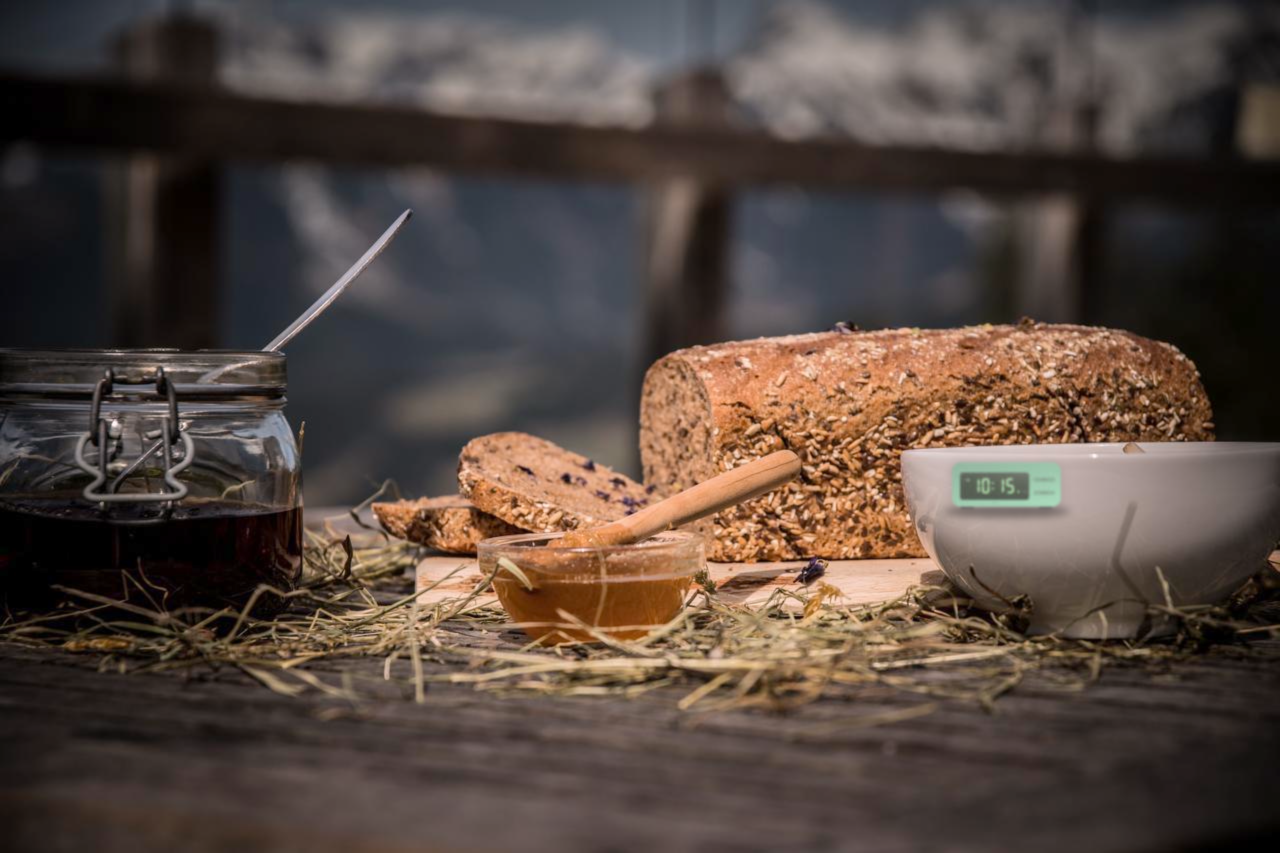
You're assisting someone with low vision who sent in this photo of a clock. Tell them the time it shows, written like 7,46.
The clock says 10,15
